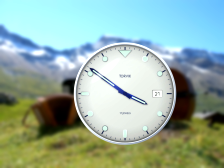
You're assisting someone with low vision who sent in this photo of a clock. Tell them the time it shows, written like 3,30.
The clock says 3,51
